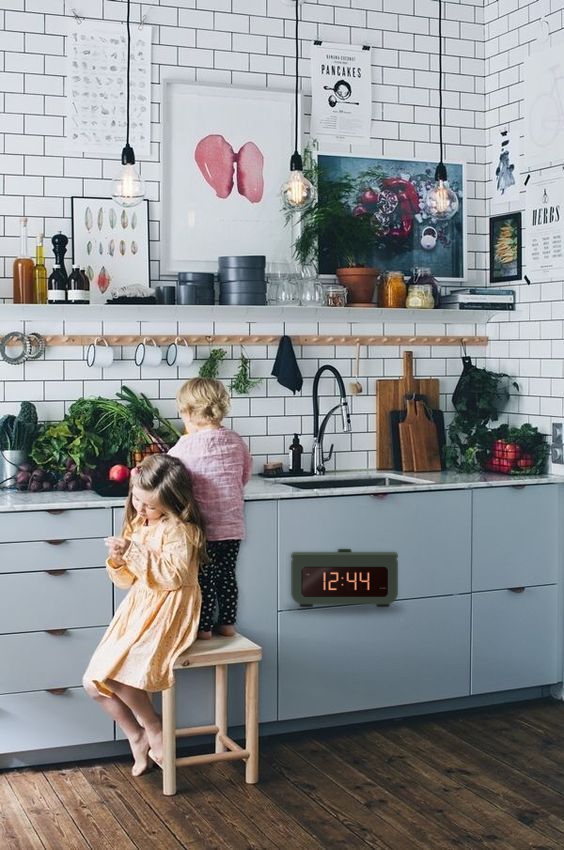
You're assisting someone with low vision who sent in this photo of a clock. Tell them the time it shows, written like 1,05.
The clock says 12,44
